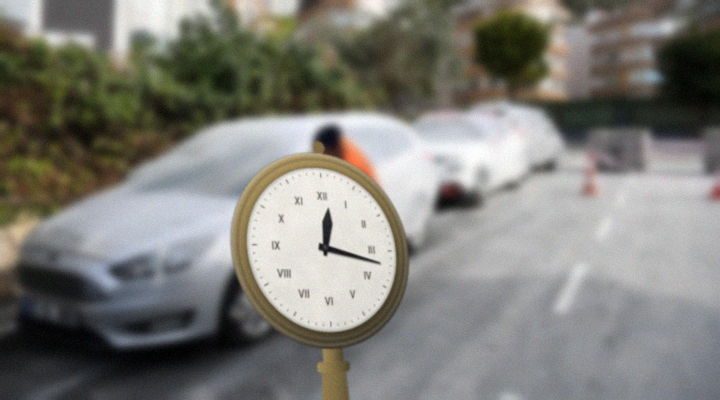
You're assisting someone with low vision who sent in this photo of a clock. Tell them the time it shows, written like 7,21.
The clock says 12,17
